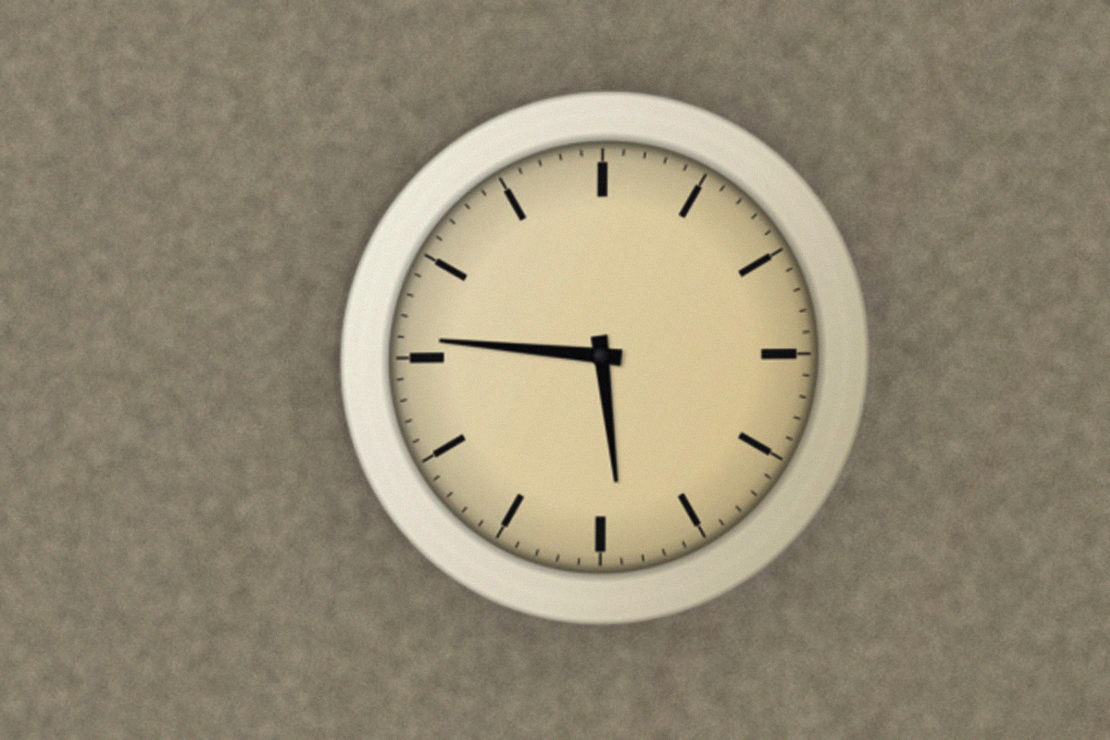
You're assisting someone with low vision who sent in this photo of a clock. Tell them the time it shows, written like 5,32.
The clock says 5,46
